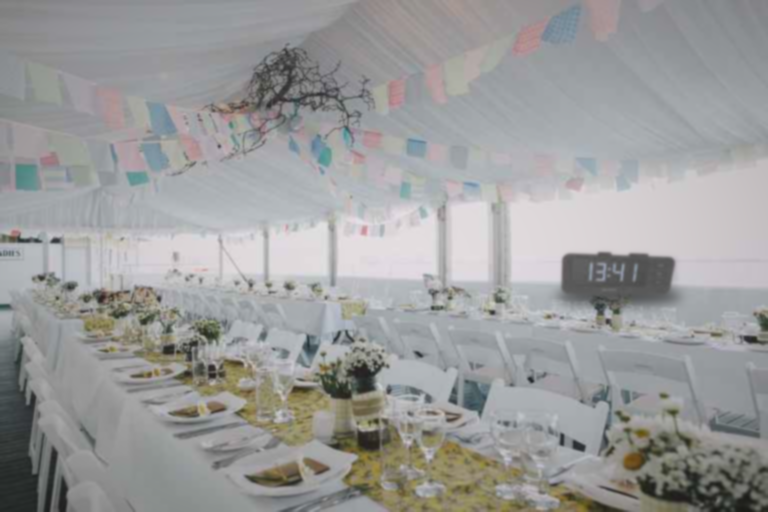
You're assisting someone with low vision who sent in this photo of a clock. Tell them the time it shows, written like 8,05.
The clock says 13,41
